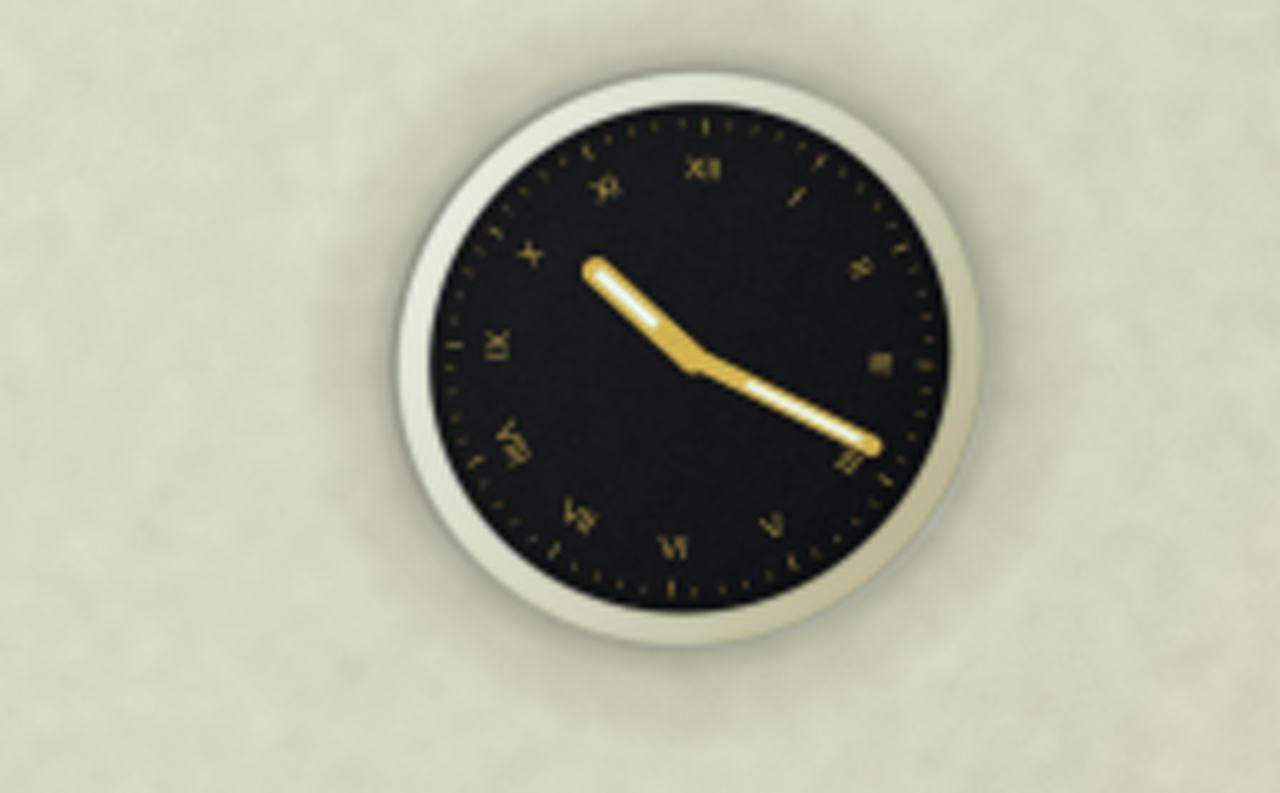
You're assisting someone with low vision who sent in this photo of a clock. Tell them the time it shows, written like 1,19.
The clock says 10,19
